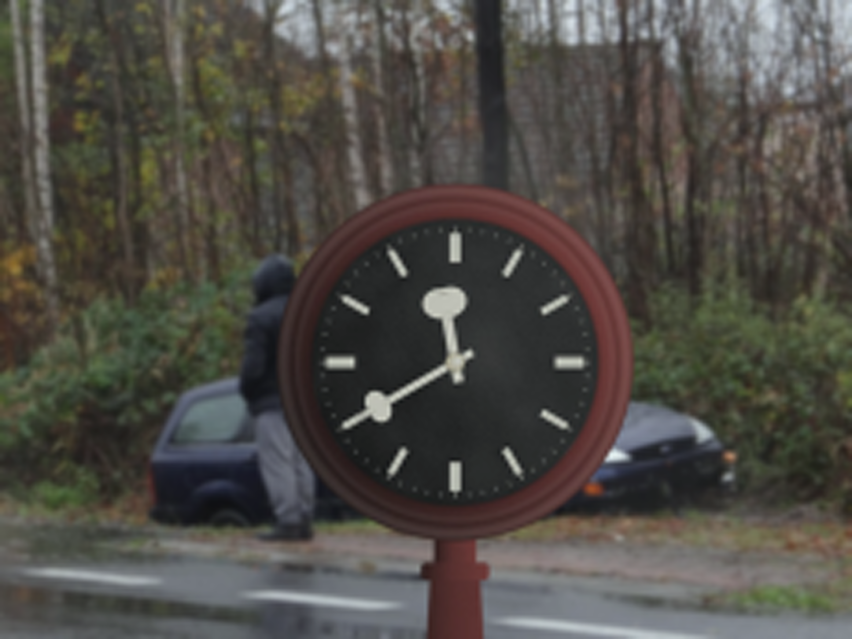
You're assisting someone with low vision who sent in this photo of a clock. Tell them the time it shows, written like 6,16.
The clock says 11,40
